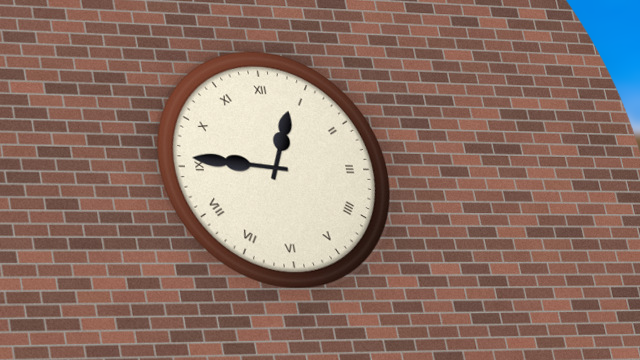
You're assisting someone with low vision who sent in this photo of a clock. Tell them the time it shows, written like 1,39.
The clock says 12,46
